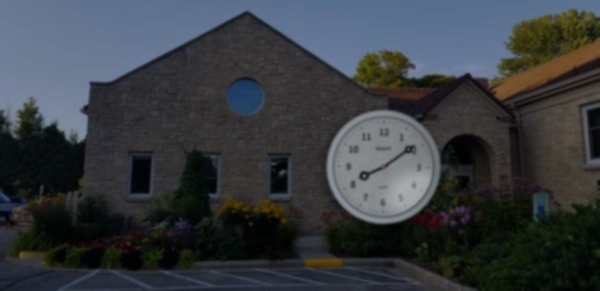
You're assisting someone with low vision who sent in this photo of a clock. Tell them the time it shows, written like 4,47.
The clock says 8,09
